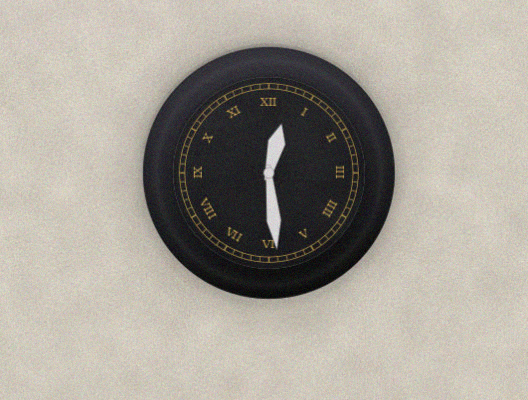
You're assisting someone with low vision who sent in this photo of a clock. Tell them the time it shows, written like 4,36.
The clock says 12,29
